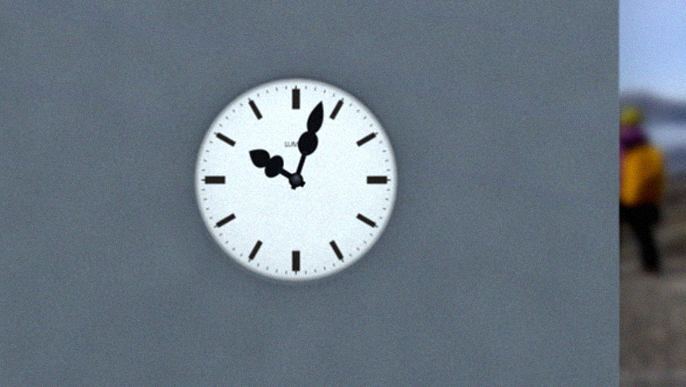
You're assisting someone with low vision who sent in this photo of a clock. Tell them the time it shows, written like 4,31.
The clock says 10,03
